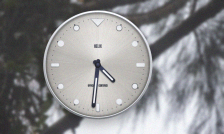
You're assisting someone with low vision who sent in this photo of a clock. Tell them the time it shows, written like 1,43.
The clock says 4,31
